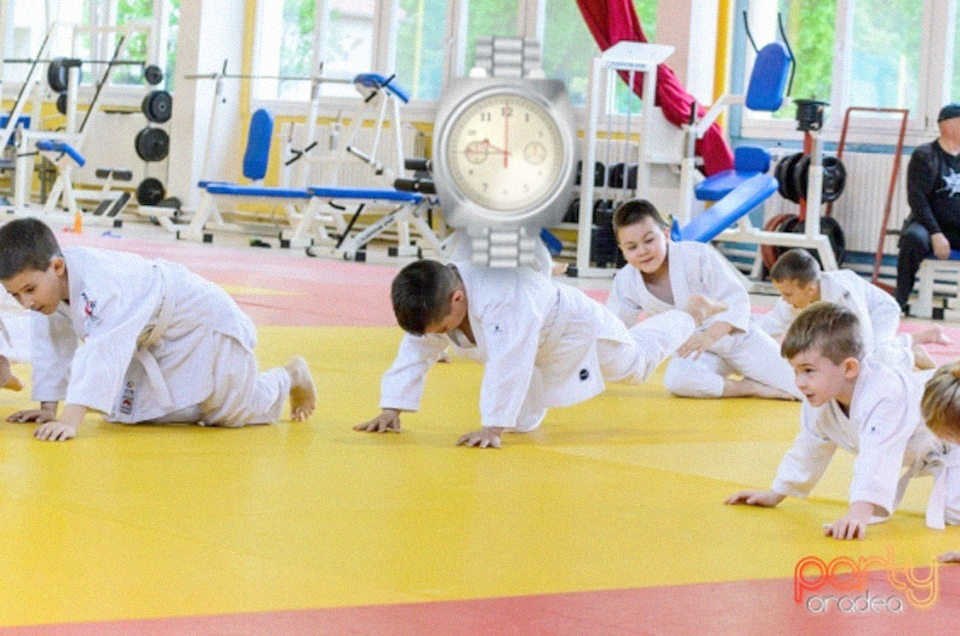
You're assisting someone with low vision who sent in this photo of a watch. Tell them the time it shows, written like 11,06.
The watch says 9,45
